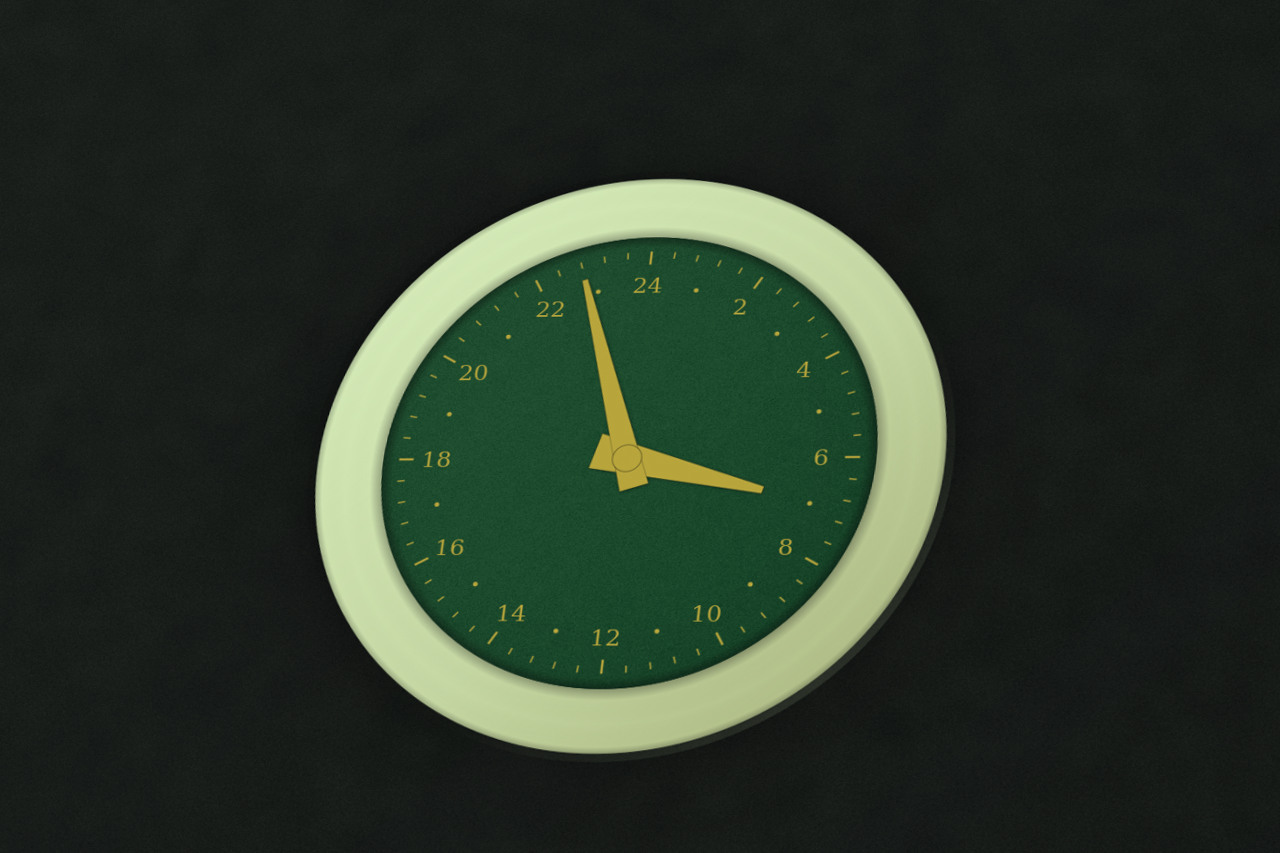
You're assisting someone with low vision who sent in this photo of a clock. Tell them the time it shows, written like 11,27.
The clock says 6,57
